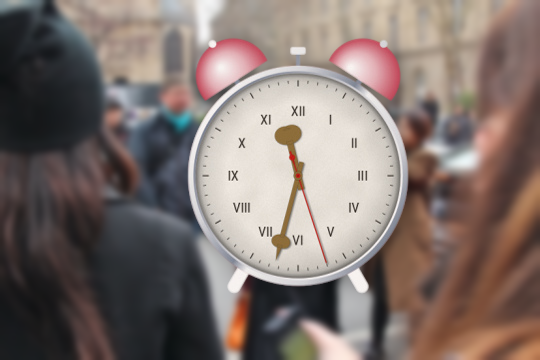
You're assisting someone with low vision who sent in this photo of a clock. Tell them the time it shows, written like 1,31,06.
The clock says 11,32,27
